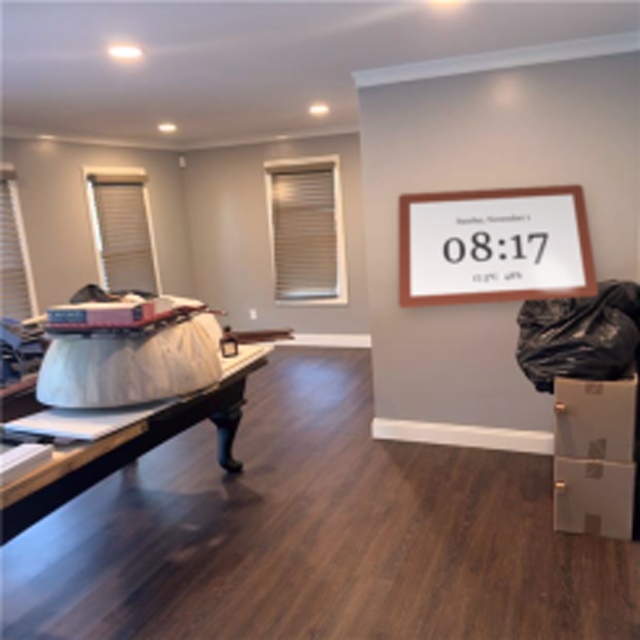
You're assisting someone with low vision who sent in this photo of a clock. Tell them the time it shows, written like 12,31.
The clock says 8,17
